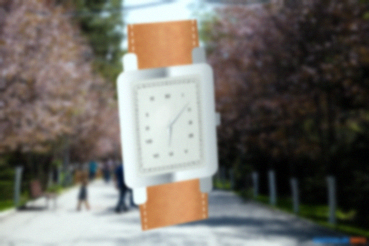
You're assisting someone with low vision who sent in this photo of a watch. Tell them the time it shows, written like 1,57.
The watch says 6,08
